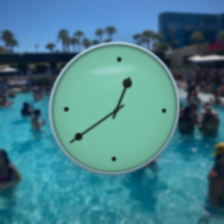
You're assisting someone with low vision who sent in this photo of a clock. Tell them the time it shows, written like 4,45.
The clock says 12,39
